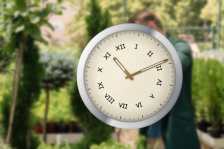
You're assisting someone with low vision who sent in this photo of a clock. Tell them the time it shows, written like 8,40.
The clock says 11,14
